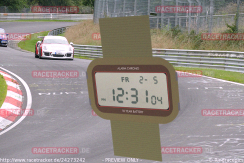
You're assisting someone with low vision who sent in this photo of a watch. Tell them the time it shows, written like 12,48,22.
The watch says 12,31,04
